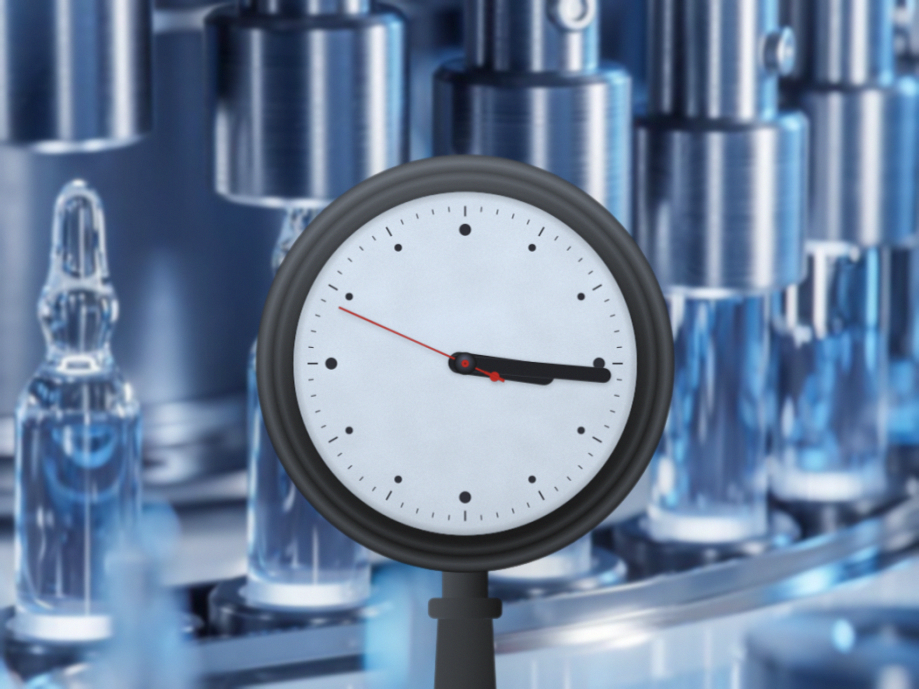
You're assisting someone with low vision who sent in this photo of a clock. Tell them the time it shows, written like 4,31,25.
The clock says 3,15,49
